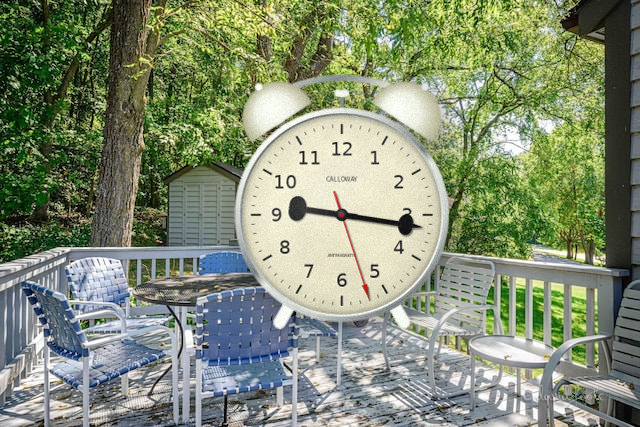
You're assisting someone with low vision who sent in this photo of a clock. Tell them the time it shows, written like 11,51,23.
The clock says 9,16,27
